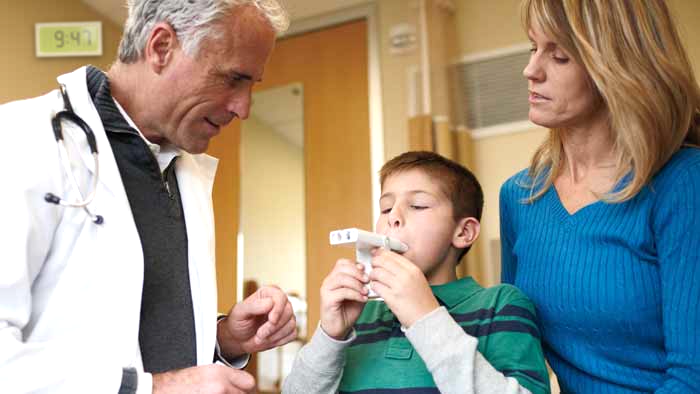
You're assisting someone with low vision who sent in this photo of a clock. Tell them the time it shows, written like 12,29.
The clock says 9,47
